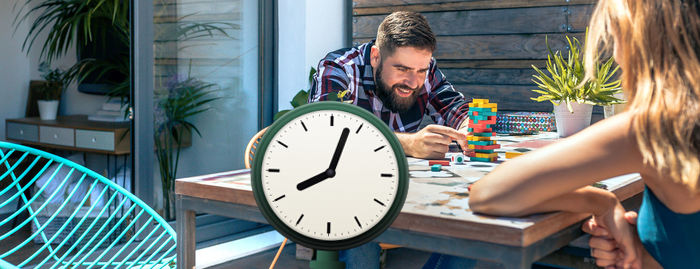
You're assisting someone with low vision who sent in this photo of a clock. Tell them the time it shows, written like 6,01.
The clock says 8,03
